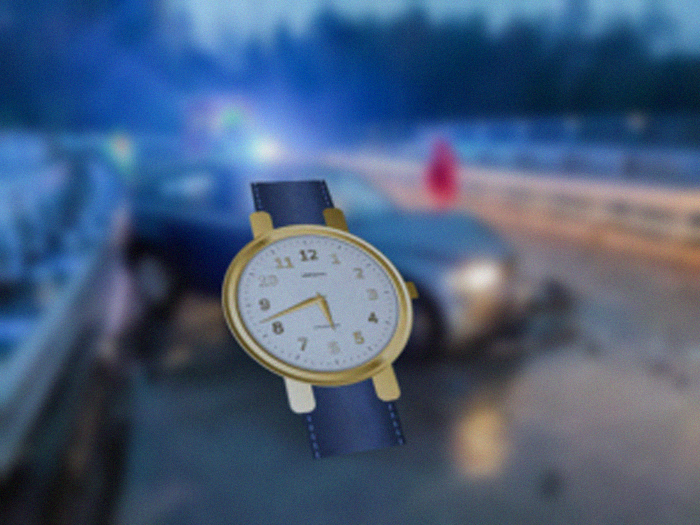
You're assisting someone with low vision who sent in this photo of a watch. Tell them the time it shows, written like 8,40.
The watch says 5,42
